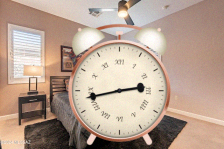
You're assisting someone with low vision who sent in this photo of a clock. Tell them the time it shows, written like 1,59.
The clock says 2,43
